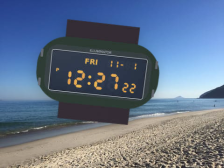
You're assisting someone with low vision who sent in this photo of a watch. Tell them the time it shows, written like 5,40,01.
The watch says 12,27,22
